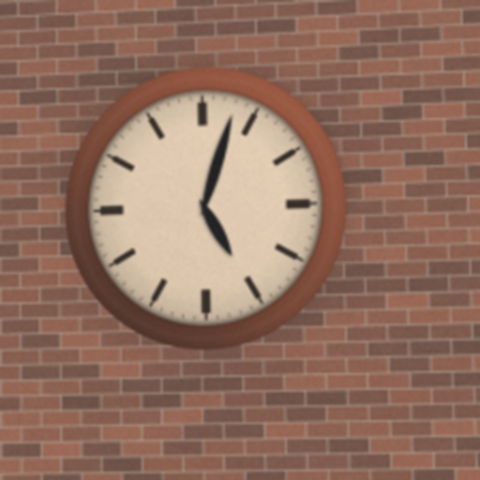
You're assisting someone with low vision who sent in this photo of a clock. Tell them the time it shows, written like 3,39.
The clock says 5,03
